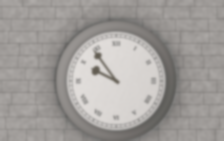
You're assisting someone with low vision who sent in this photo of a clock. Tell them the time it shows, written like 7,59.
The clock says 9,54
